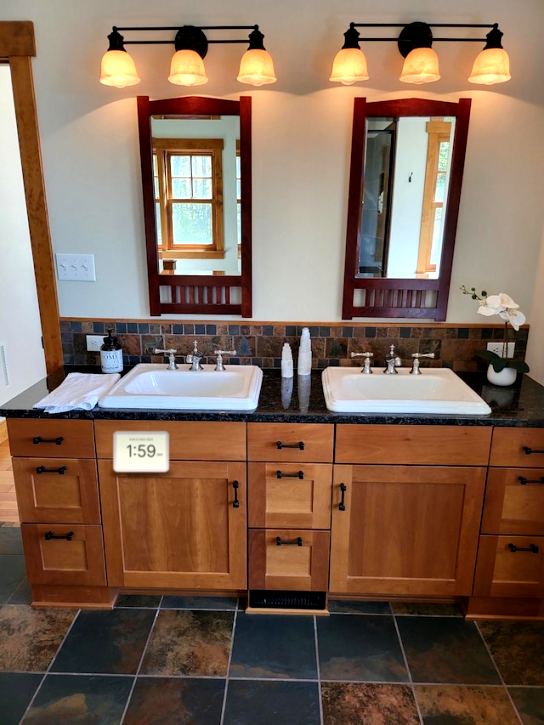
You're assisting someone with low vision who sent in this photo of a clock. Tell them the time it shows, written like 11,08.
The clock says 1,59
